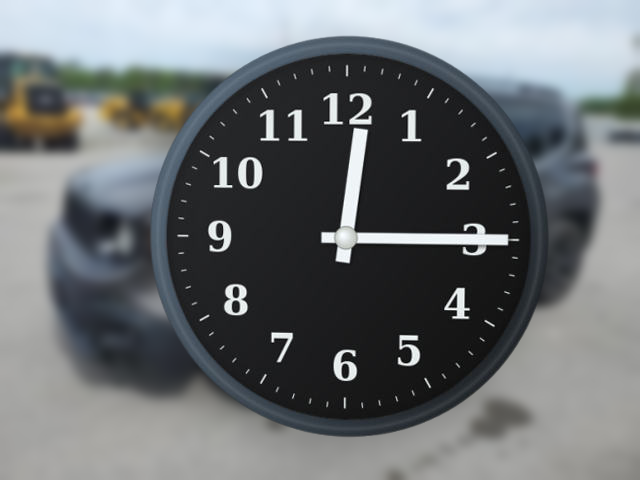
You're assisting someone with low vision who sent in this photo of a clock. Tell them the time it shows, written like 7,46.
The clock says 12,15
